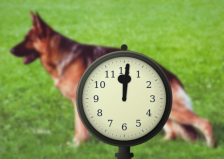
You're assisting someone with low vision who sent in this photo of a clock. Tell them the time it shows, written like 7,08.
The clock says 12,01
